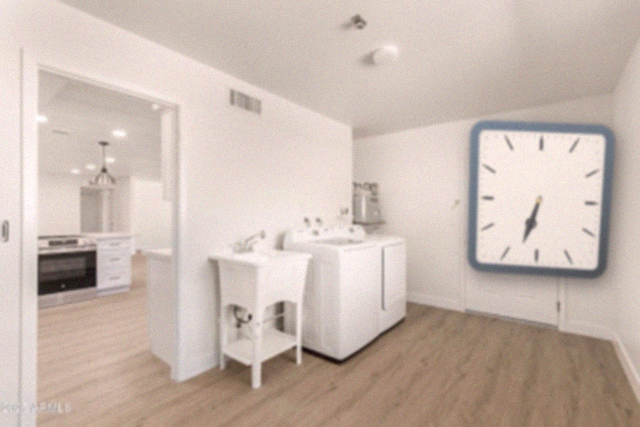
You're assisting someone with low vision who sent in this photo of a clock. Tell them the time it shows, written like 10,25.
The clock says 6,33
